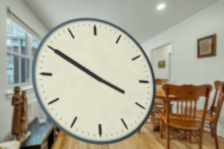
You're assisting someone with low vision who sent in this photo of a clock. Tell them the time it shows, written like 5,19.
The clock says 3,50
